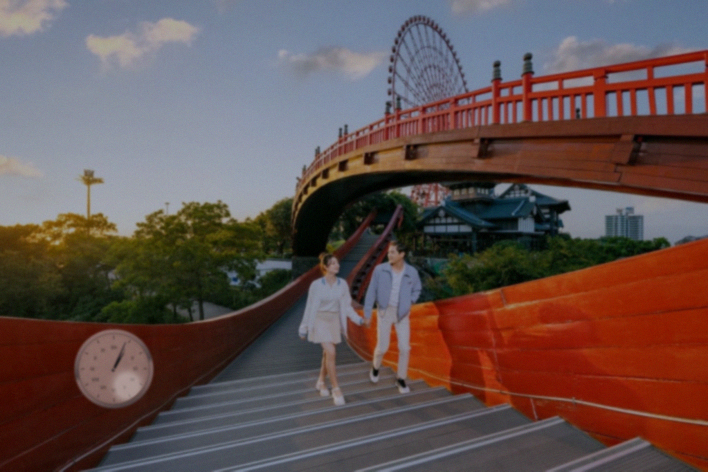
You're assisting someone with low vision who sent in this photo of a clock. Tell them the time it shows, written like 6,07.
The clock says 1,04
